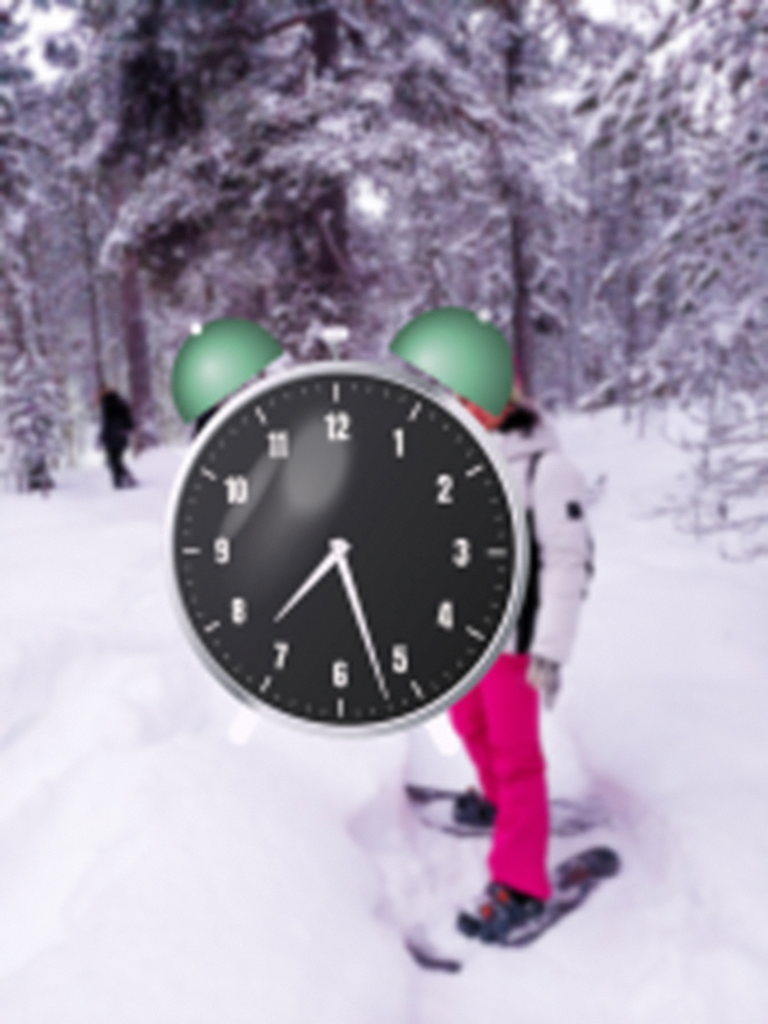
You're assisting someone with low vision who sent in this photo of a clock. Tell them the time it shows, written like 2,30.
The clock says 7,27
